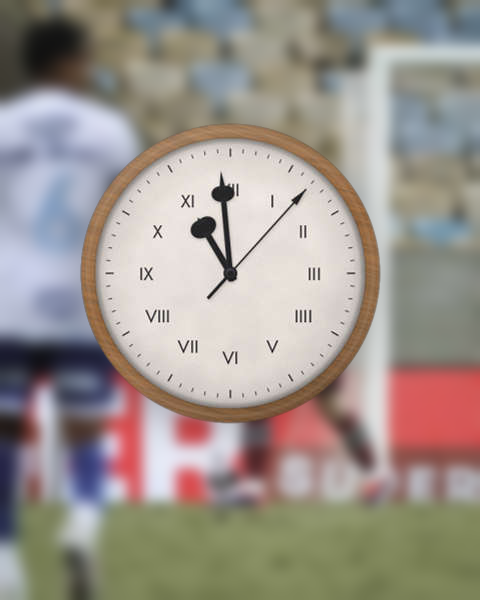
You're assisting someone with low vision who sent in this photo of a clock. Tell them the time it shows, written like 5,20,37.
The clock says 10,59,07
